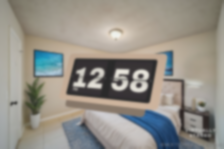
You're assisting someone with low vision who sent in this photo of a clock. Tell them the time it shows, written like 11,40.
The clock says 12,58
